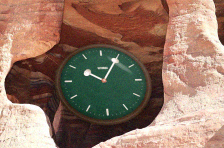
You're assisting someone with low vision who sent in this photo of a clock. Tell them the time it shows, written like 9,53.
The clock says 10,05
